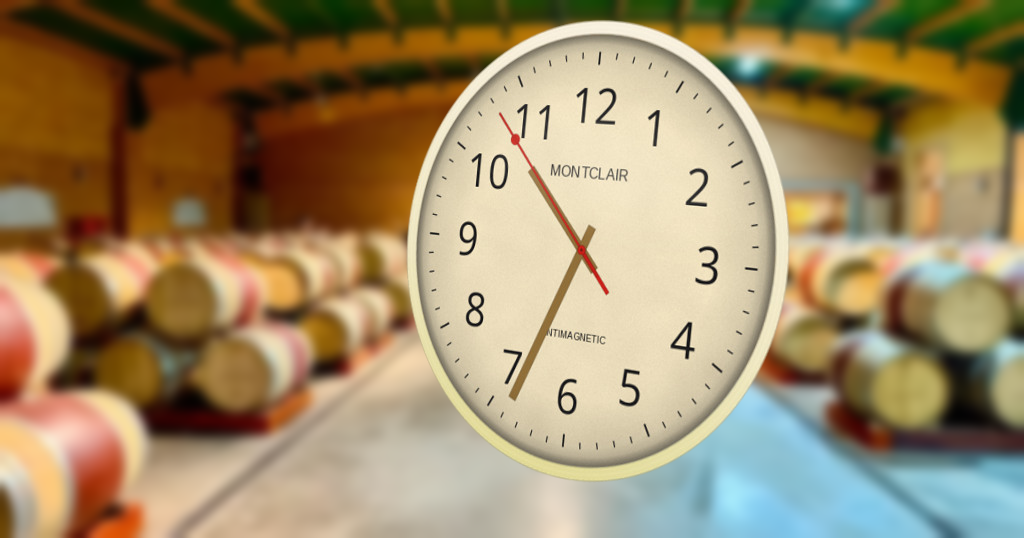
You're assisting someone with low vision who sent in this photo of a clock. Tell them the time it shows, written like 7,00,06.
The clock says 10,33,53
